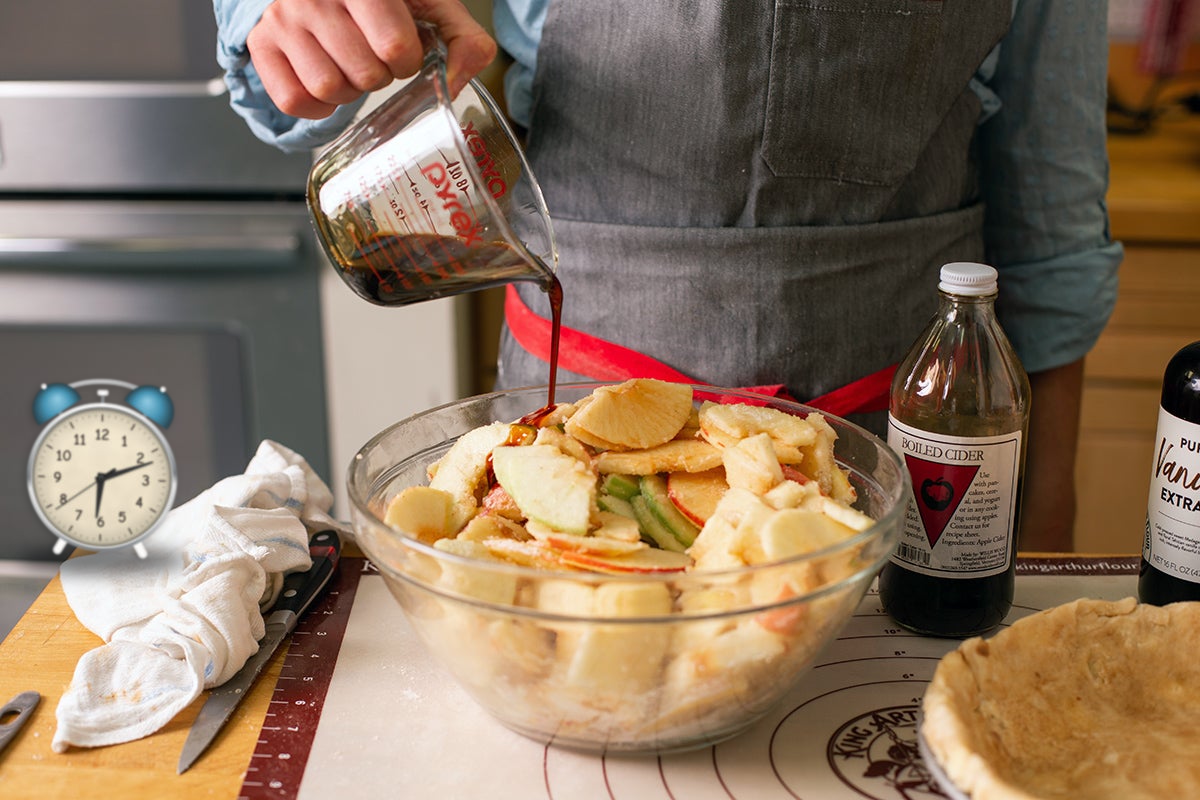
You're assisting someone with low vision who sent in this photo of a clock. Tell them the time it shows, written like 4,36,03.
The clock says 6,11,39
